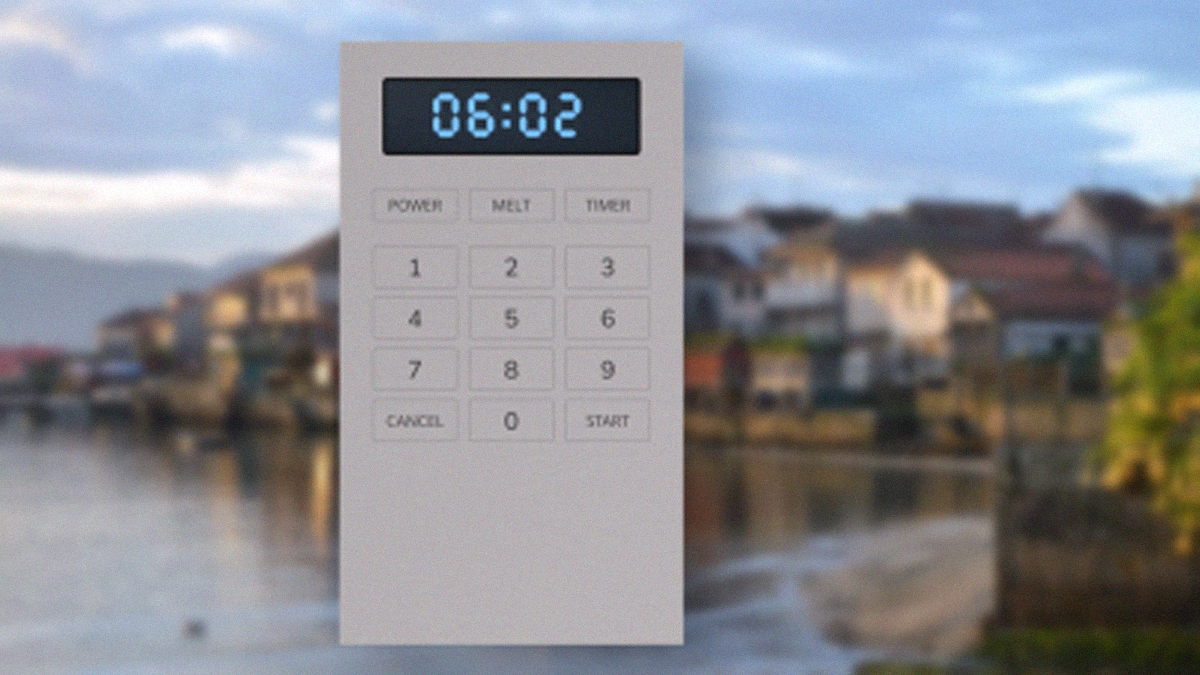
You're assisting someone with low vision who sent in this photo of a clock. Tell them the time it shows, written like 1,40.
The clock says 6,02
